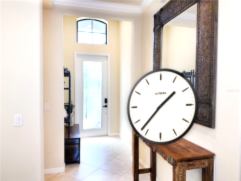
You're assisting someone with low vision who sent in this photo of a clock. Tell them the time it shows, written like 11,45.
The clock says 1,37
